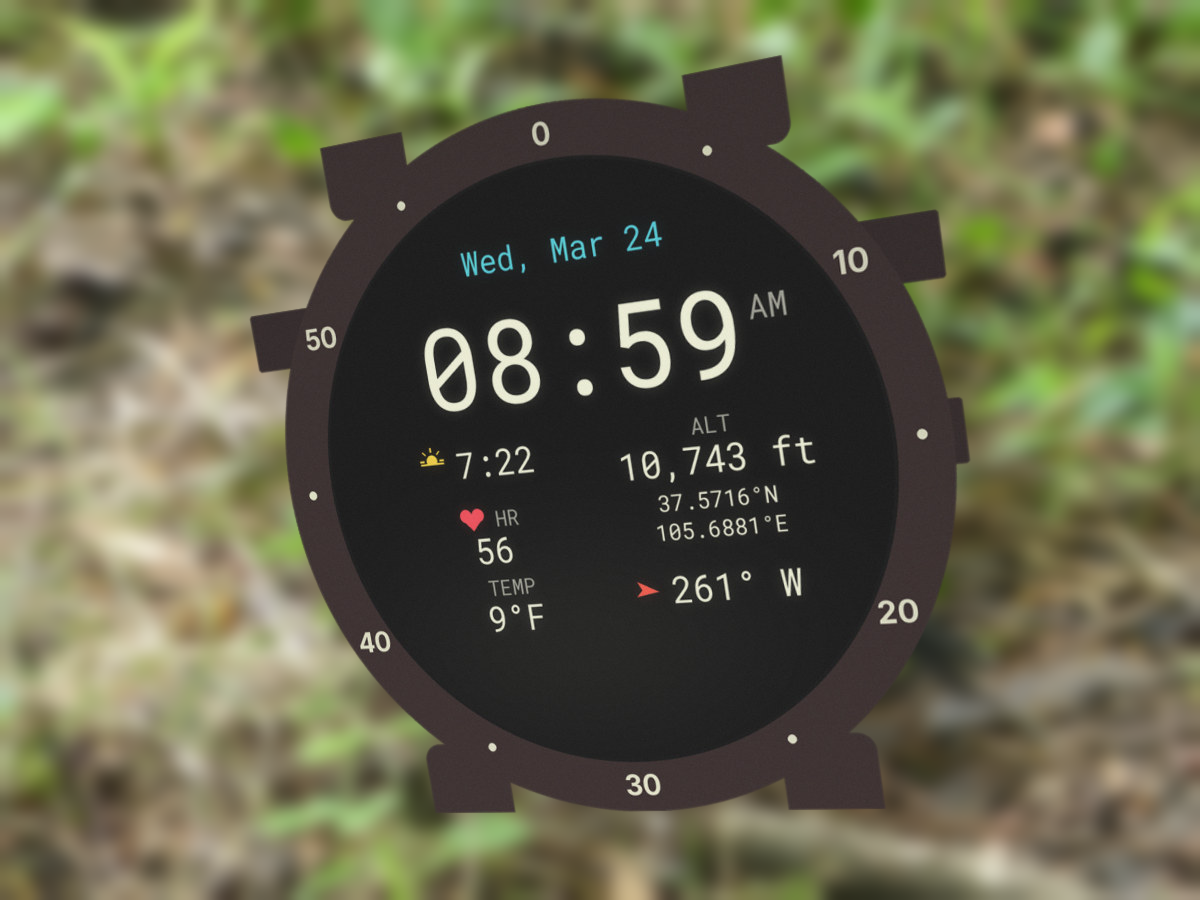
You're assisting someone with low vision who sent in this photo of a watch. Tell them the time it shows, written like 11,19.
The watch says 8,59
